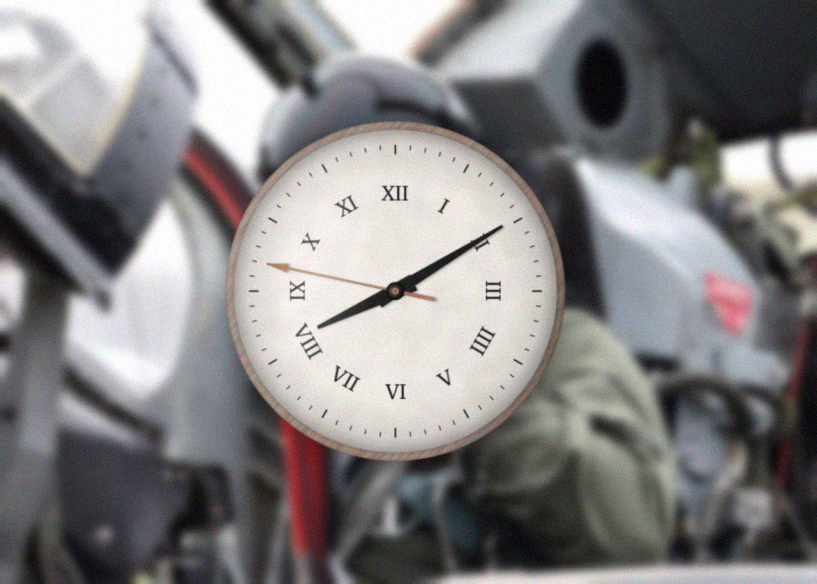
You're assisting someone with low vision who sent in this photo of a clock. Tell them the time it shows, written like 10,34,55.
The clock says 8,09,47
